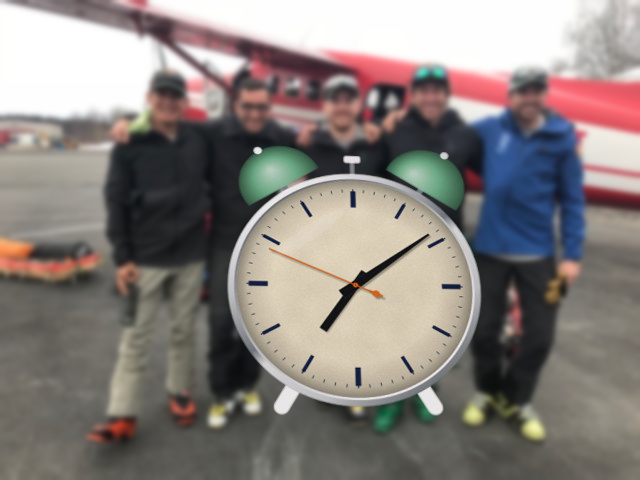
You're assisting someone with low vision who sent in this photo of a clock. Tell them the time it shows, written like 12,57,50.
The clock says 7,08,49
